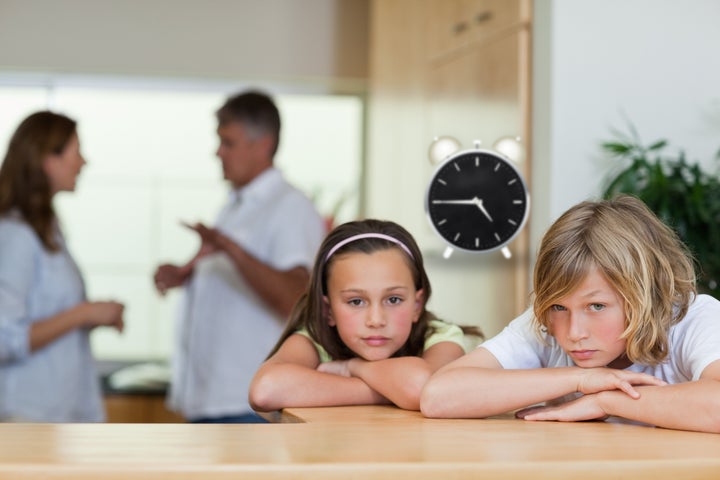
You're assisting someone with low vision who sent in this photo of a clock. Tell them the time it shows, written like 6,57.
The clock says 4,45
